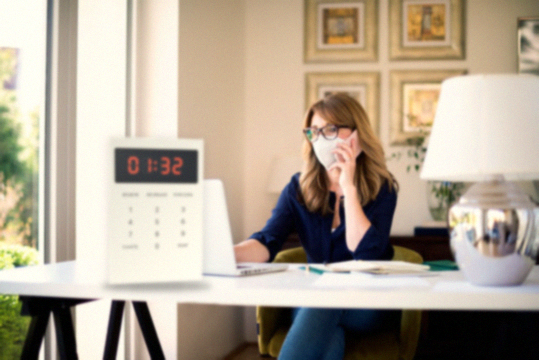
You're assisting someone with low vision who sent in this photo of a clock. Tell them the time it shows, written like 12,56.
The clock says 1,32
